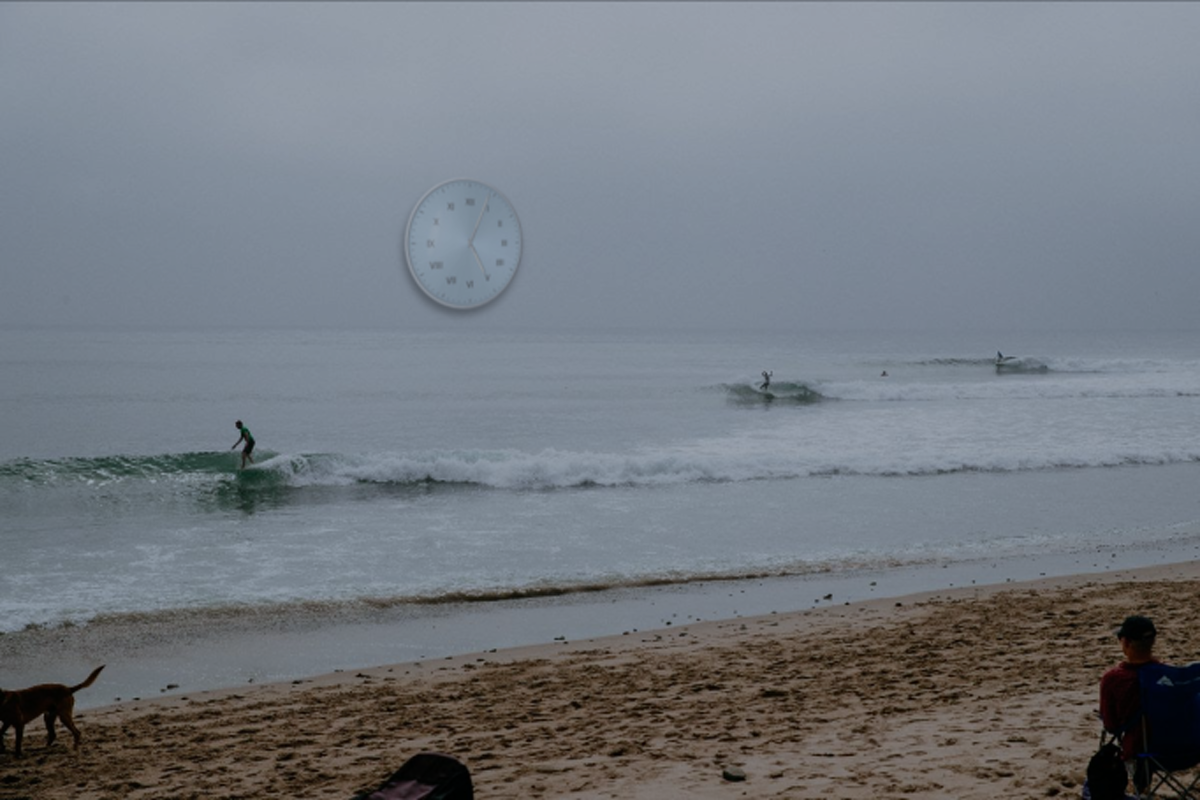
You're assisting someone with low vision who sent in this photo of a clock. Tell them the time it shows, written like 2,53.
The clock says 5,04
